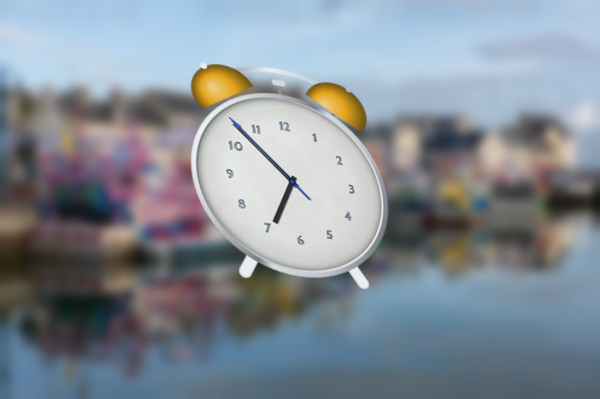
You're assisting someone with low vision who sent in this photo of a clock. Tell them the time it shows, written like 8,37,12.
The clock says 6,52,53
